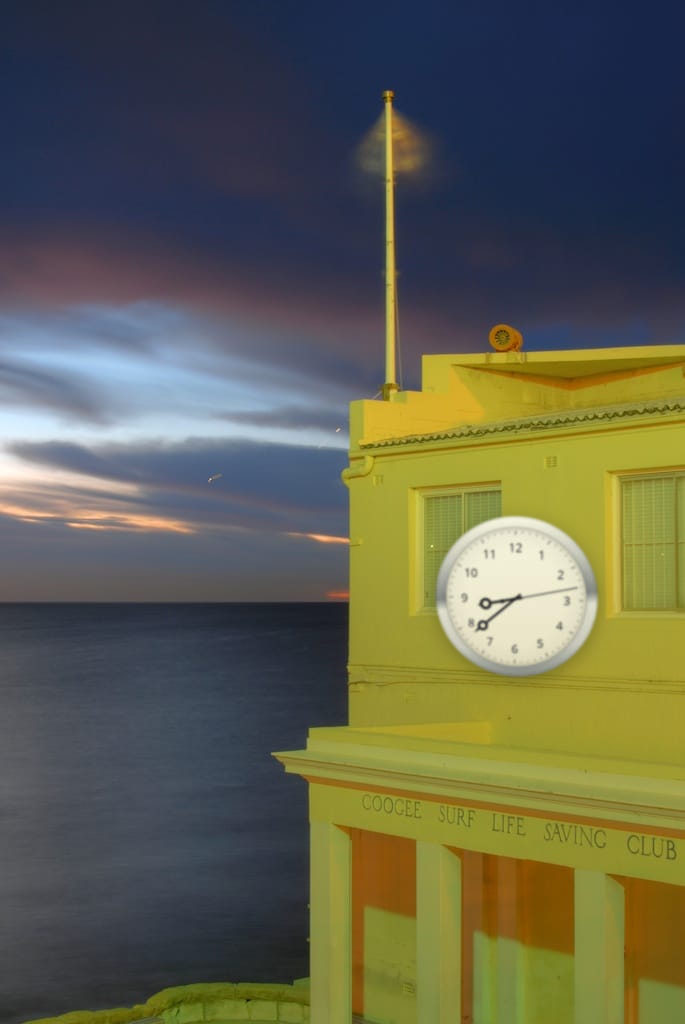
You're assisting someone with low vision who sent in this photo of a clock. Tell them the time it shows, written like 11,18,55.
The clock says 8,38,13
